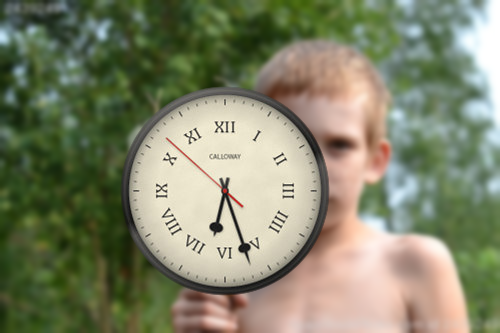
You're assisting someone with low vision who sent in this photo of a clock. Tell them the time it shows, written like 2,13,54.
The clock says 6,26,52
